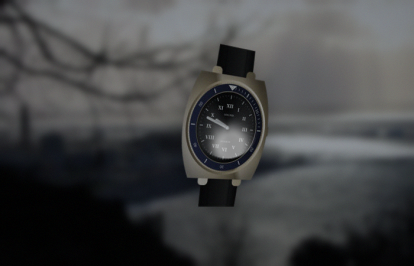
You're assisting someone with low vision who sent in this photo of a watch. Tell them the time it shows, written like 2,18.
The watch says 9,48
